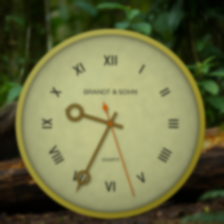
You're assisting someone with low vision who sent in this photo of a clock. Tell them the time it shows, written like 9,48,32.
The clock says 9,34,27
